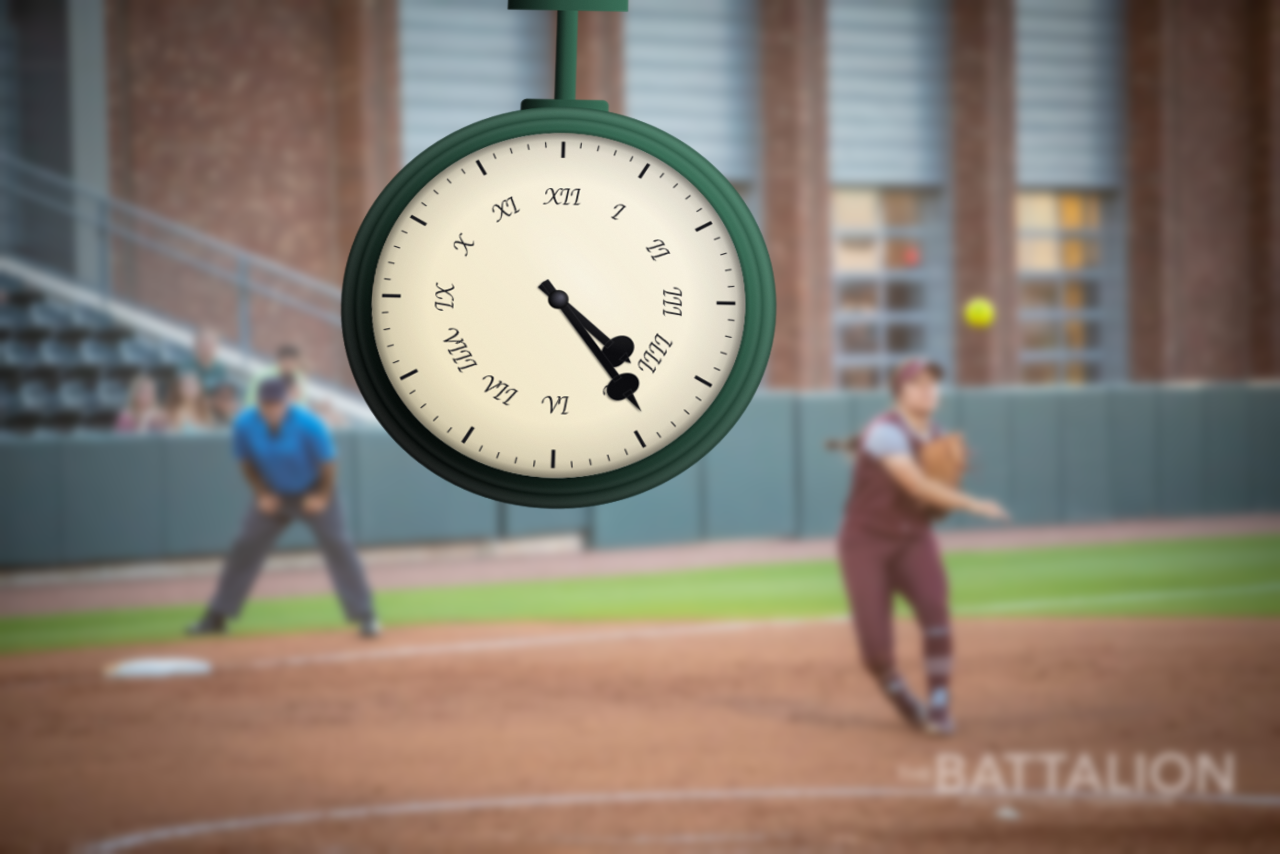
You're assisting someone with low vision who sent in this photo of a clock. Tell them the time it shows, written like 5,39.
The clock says 4,24
